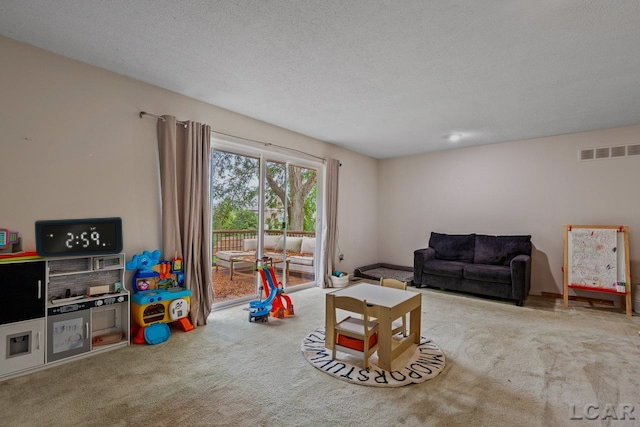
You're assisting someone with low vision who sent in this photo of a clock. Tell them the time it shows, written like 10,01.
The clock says 2,59
